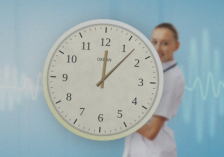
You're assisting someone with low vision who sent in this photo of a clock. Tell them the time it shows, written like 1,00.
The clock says 12,07
